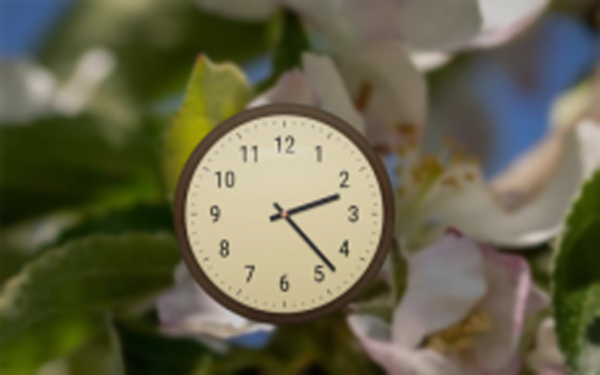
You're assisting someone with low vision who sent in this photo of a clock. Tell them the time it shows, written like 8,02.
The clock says 2,23
